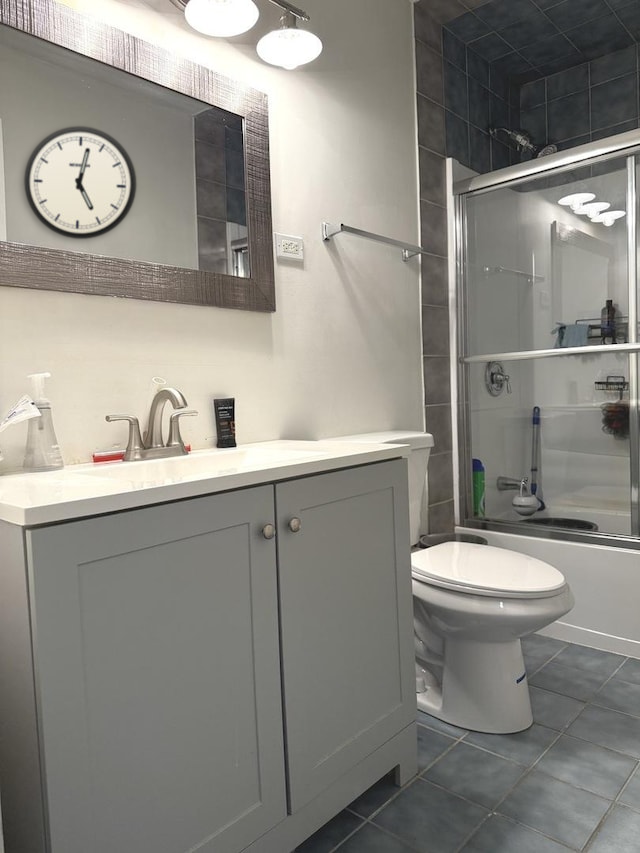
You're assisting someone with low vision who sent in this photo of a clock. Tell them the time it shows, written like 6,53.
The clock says 5,02
